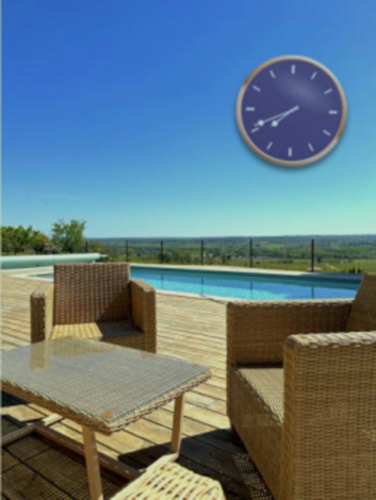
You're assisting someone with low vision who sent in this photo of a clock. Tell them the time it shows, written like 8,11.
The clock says 7,41
